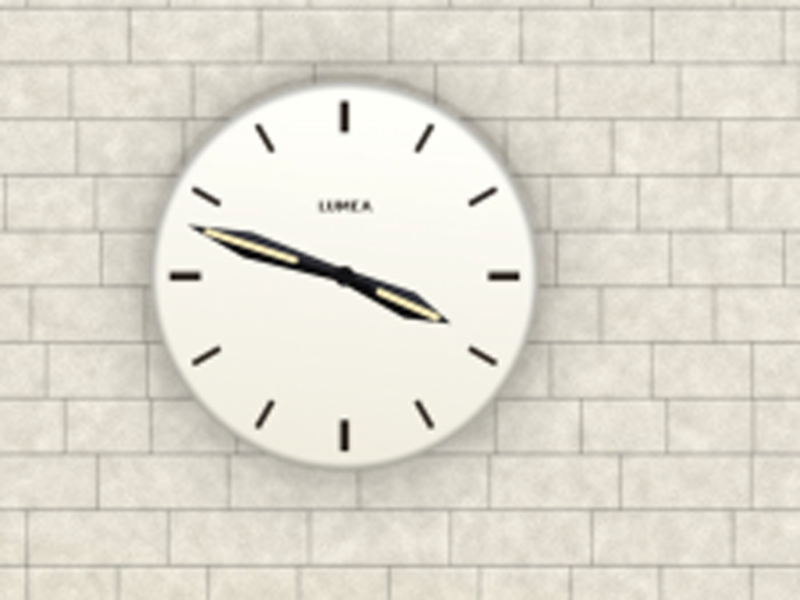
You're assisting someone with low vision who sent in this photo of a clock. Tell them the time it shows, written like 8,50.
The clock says 3,48
